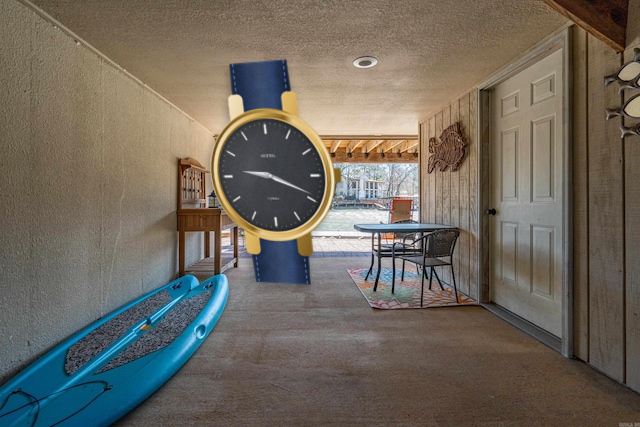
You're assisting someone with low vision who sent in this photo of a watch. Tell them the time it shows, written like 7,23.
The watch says 9,19
